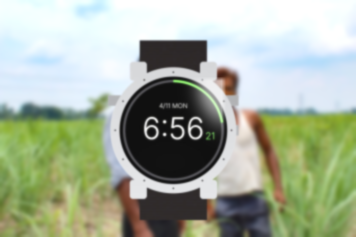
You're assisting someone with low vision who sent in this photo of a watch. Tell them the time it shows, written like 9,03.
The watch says 6,56
